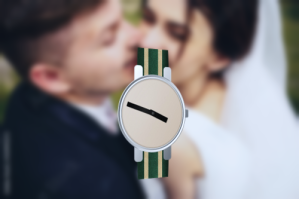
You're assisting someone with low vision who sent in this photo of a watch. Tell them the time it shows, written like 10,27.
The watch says 3,48
